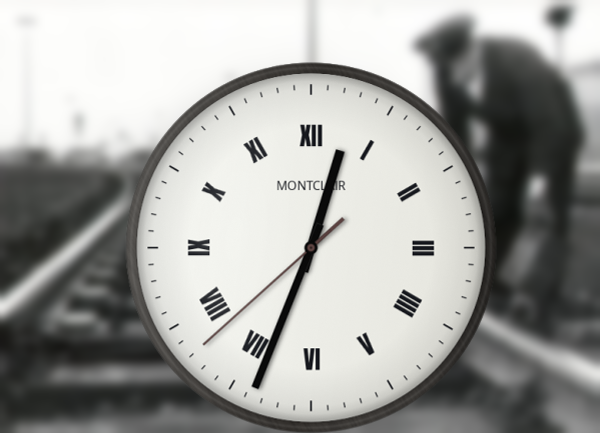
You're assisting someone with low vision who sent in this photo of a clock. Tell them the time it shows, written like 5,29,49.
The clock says 12,33,38
